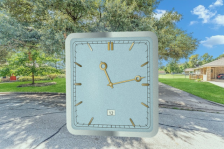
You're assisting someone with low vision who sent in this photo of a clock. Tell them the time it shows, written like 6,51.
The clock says 11,13
